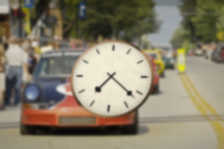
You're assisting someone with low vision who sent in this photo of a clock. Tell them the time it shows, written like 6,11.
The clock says 7,22
